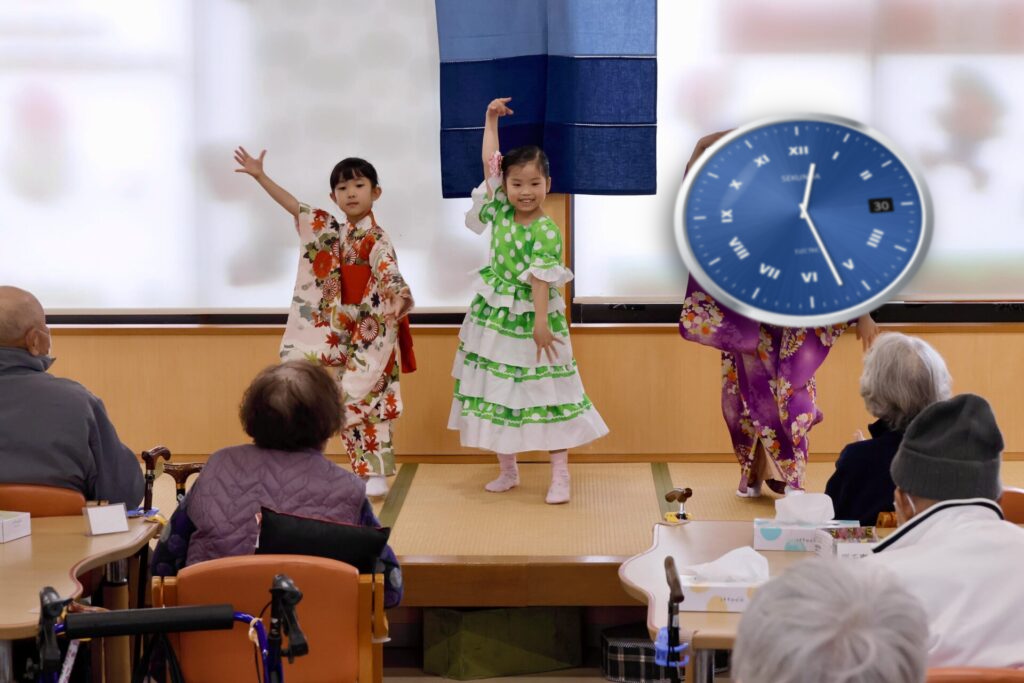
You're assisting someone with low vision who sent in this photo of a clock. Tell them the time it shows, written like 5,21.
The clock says 12,27
